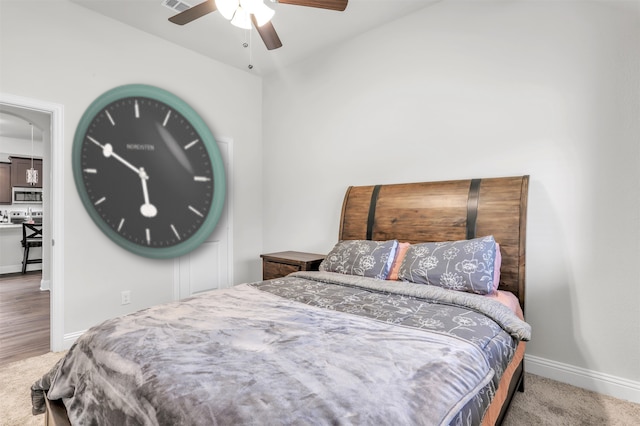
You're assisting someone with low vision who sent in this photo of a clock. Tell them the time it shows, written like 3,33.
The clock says 5,50
